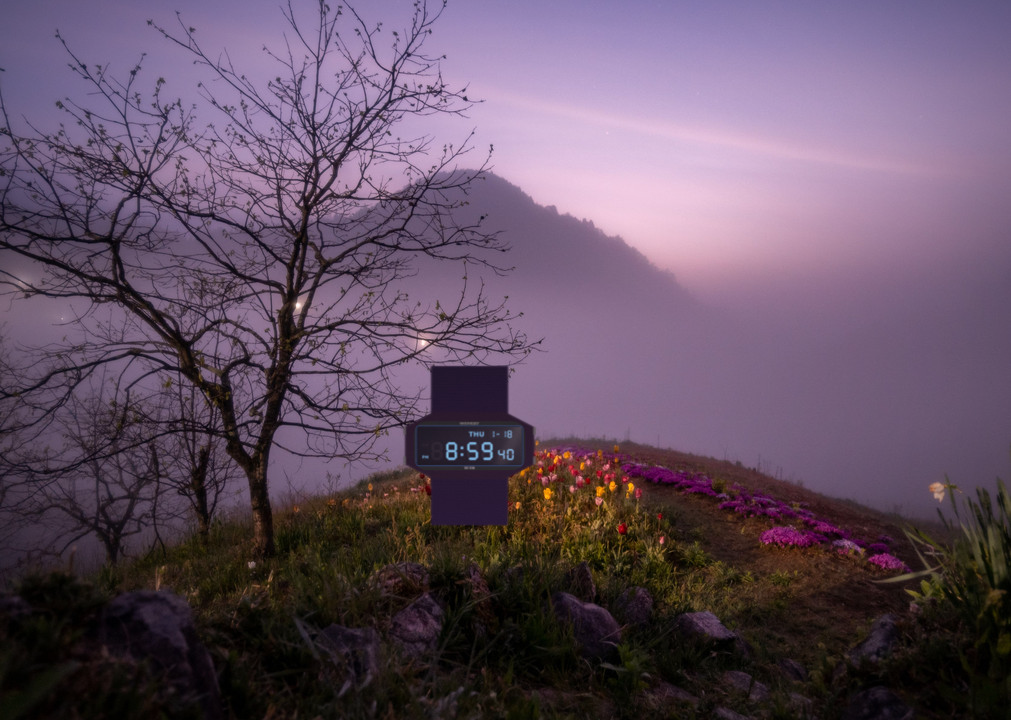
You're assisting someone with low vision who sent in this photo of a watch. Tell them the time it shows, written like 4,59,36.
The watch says 8,59,40
